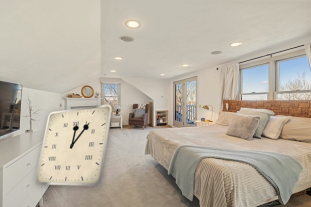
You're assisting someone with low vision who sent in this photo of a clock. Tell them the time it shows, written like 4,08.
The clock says 12,06
